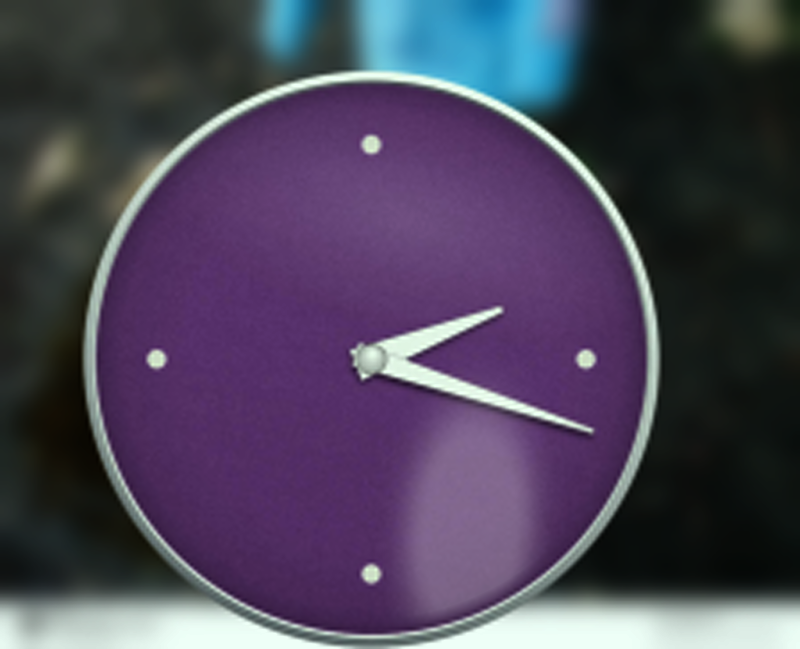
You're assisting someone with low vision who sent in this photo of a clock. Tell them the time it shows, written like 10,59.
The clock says 2,18
